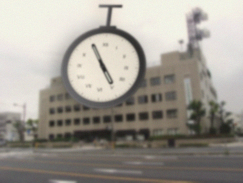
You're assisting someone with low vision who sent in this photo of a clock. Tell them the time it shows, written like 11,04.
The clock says 4,55
